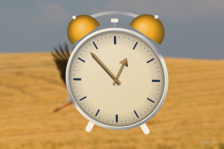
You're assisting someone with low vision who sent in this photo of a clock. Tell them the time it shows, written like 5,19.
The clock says 12,53
